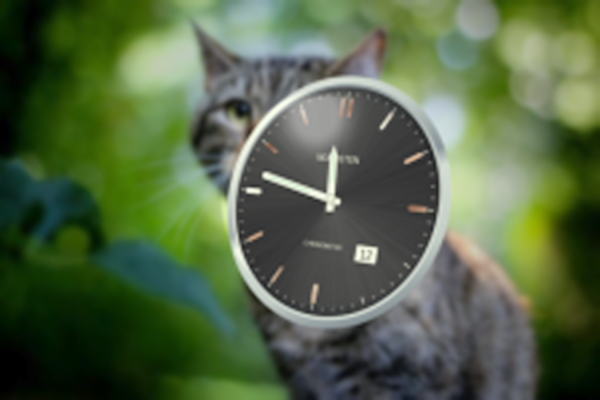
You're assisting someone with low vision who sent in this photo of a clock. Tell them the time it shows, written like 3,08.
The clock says 11,47
